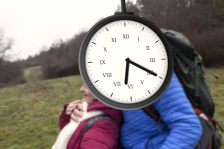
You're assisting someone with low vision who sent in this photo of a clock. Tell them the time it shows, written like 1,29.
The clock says 6,20
